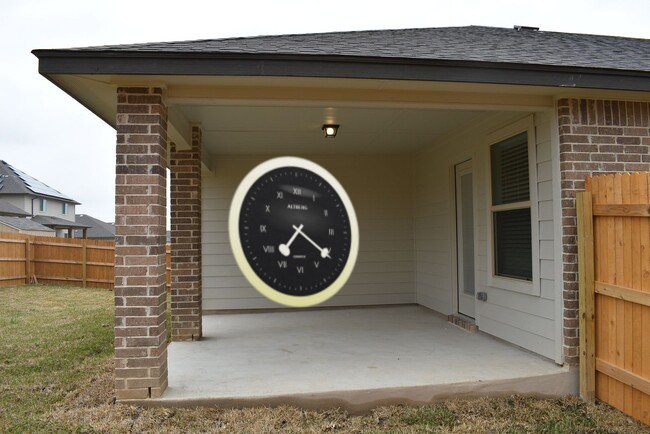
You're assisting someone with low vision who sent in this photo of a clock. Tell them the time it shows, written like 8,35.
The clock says 7,21
